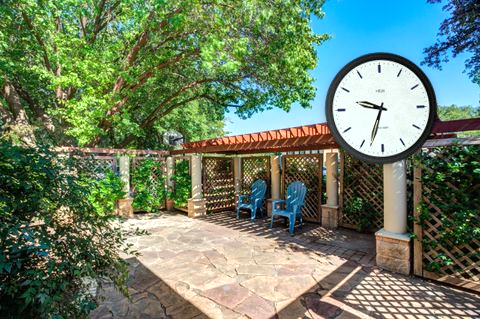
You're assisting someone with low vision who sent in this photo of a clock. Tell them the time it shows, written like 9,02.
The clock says 9,33
